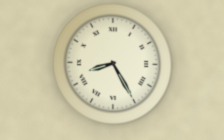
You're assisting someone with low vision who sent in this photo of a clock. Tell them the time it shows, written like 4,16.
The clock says 8,25
